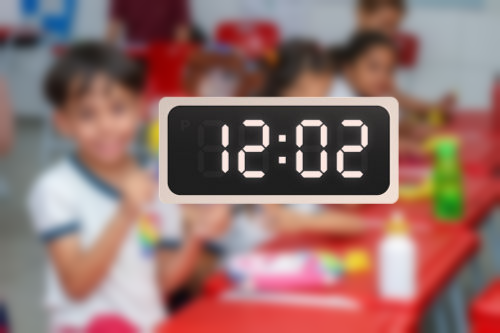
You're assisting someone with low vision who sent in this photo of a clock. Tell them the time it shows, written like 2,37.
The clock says 12,02
